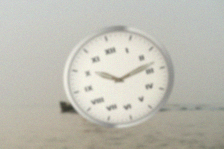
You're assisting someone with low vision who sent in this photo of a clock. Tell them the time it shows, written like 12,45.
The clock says 10,13
